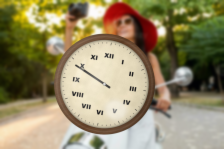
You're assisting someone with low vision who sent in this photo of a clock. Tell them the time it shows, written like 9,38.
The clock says 9,49
